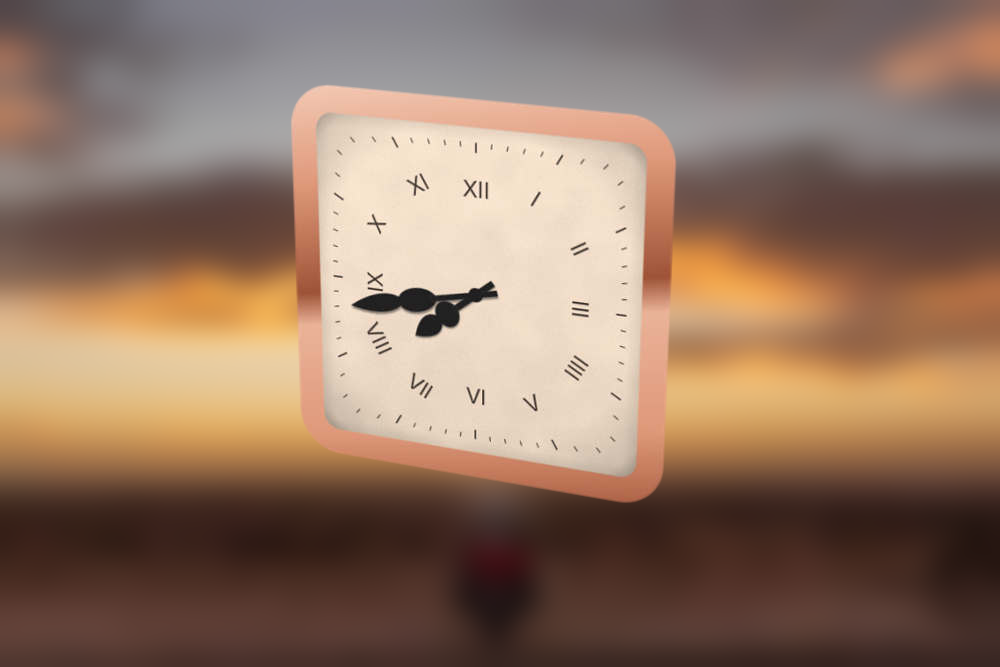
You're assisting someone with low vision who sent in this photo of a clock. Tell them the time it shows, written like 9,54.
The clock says 7,43
